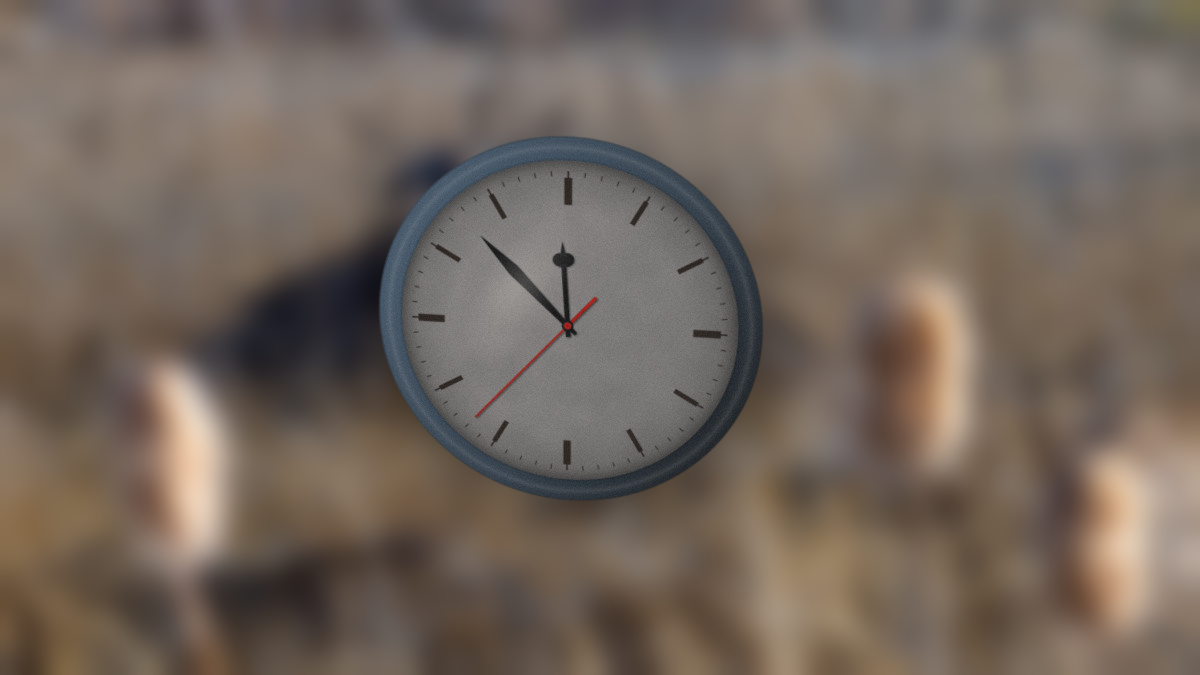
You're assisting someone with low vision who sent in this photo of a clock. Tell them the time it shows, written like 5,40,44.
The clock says 11,52,37
